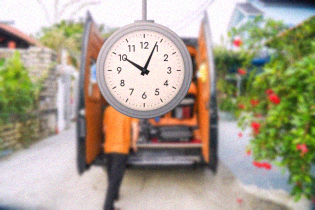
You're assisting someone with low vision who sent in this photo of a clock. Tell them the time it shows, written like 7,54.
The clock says 10,04
